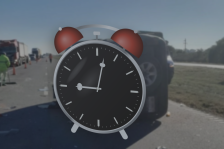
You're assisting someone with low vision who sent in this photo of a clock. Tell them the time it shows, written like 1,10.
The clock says 9,02
